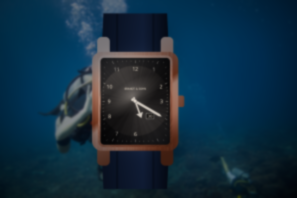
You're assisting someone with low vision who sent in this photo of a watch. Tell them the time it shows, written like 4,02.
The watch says 5,20
